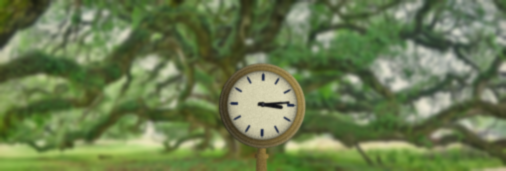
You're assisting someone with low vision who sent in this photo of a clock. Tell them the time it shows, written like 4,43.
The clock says 3,14
